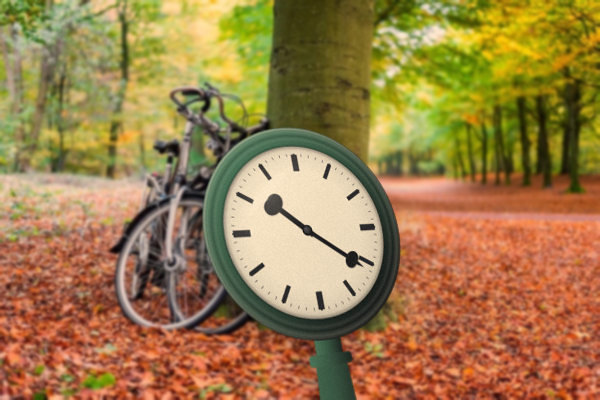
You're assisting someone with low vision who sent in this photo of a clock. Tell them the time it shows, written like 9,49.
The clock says 10,21
